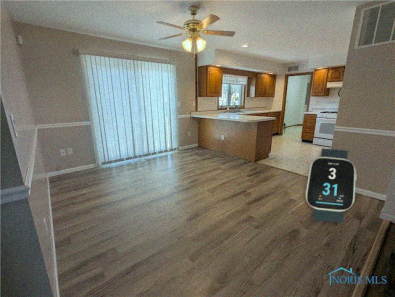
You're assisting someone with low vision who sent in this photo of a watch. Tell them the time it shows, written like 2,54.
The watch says 3,31
